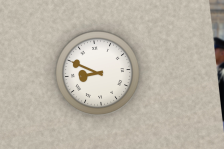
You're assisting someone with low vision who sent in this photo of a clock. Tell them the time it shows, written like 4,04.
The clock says 8,50
